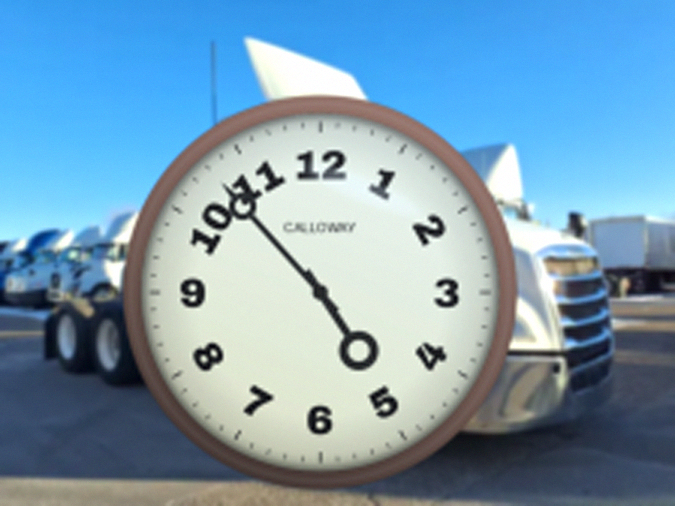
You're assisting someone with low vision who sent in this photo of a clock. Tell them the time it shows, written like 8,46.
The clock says 4,53
